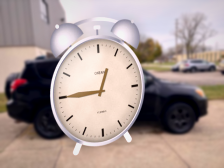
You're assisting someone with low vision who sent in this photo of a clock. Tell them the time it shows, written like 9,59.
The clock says 12,45
